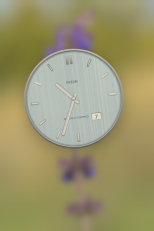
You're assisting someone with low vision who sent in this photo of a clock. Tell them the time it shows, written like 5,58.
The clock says 10,34
